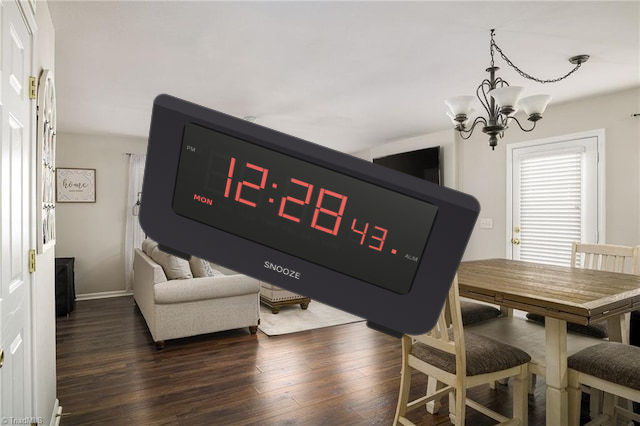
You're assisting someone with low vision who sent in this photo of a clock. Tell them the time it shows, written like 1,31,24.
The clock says 12,28,43
